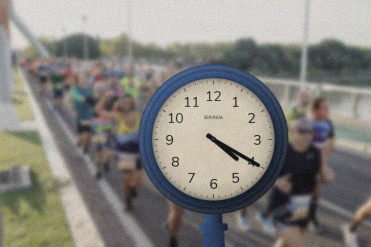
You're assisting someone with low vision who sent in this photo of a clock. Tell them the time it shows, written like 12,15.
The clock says 4,20
